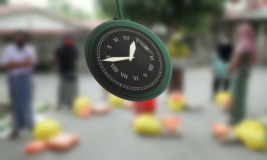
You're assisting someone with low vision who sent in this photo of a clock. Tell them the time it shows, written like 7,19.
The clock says 12,44
